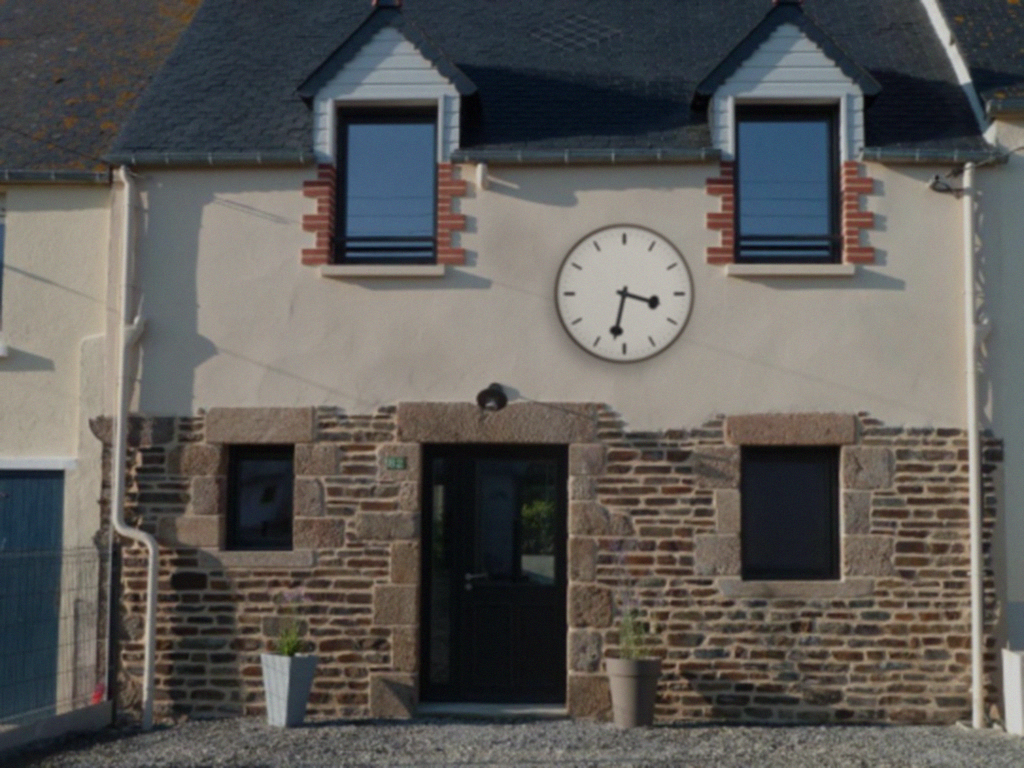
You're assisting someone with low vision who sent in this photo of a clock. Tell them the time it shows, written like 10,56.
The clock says 3,32
